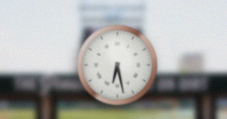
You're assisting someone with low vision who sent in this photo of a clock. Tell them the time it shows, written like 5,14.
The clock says 6,28
